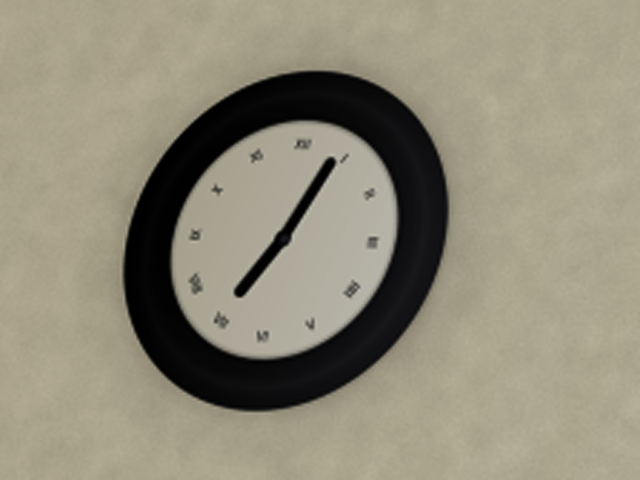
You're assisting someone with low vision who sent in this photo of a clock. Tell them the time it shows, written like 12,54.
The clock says 7,04
